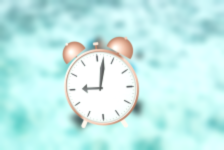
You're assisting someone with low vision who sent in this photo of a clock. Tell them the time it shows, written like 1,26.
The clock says 9,02
